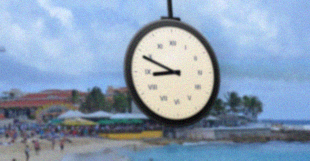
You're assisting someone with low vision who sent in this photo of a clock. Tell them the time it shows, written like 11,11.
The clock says 8,49
